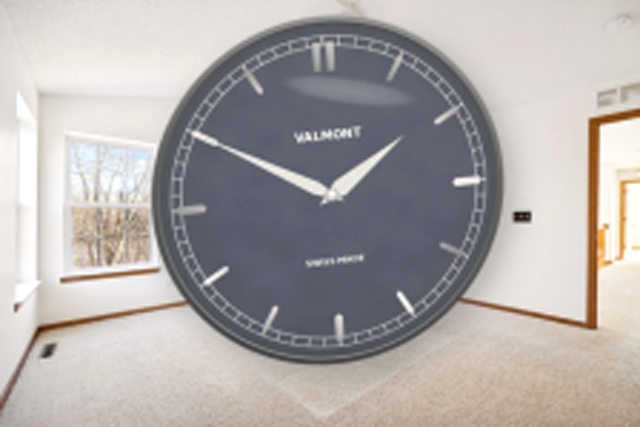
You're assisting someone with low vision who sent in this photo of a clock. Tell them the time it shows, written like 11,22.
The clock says 1,50
